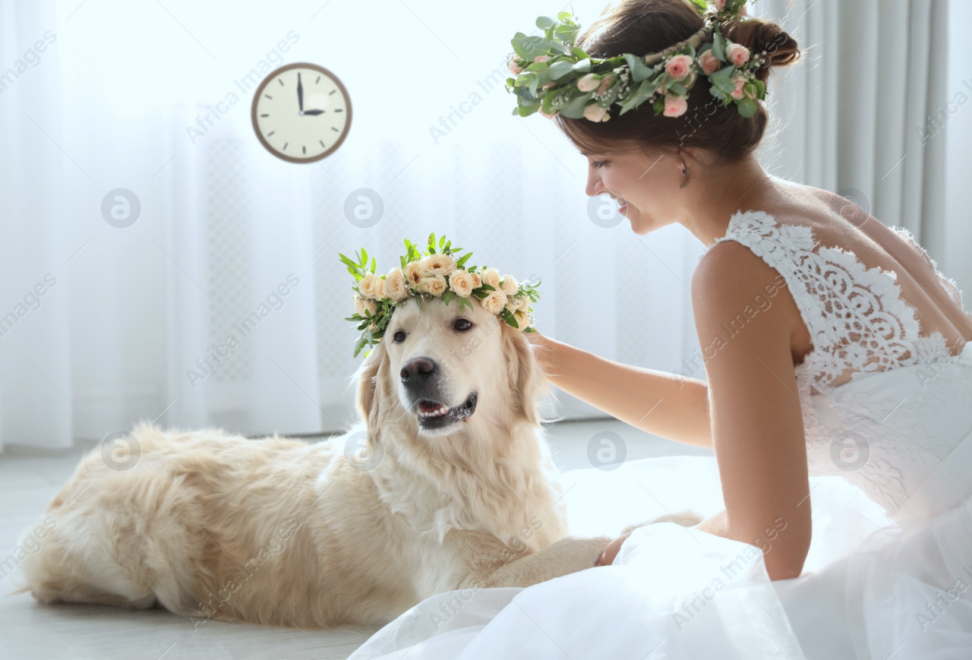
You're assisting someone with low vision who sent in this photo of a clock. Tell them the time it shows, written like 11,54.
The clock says 3,00
